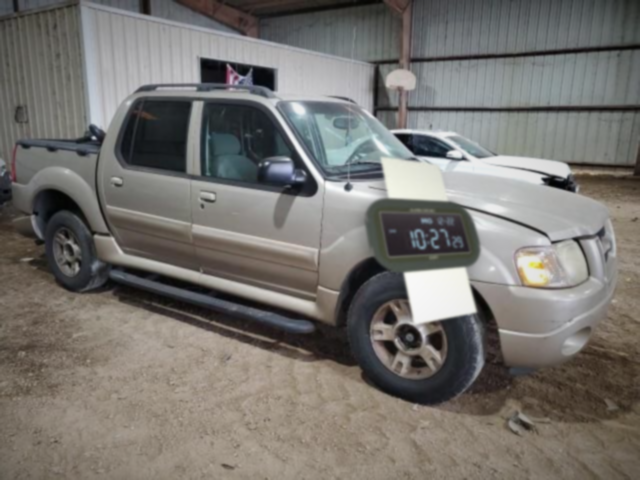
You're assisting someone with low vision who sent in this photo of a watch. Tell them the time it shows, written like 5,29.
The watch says 10,27
